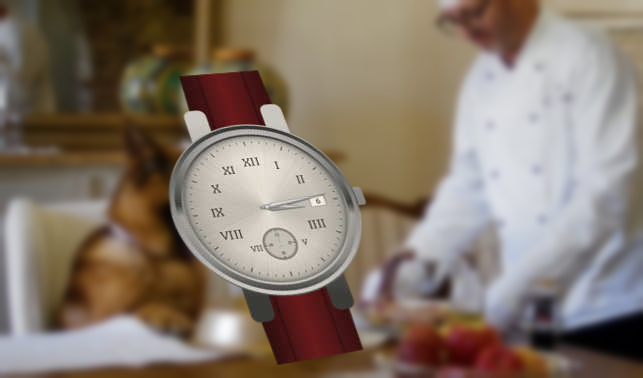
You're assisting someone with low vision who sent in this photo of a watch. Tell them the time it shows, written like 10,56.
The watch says 3,14
